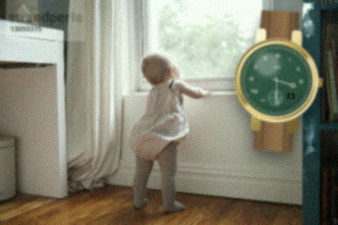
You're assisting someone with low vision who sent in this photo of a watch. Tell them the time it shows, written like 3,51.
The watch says 3,29
